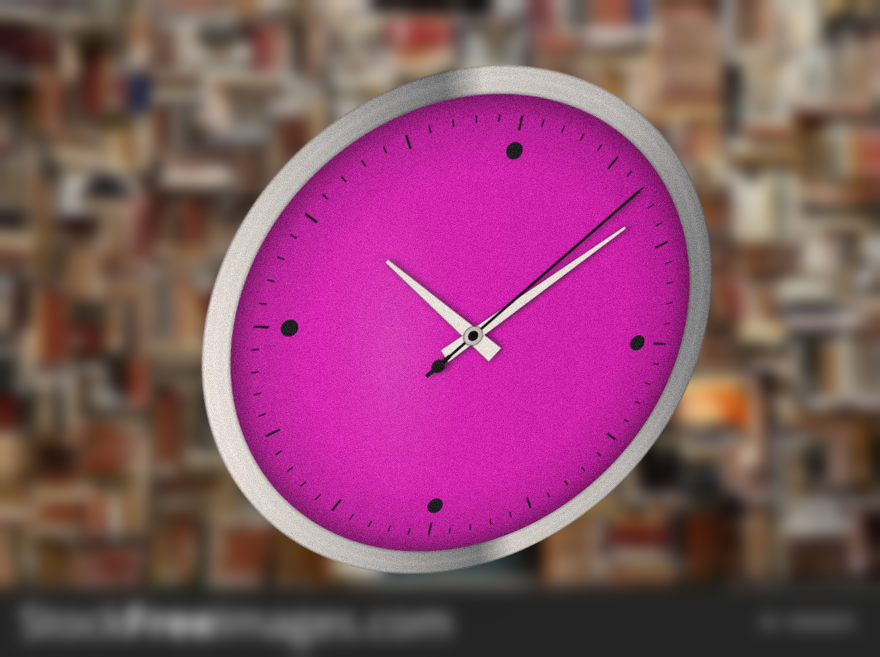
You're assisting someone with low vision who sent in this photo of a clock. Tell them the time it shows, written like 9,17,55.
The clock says 10,08,07
